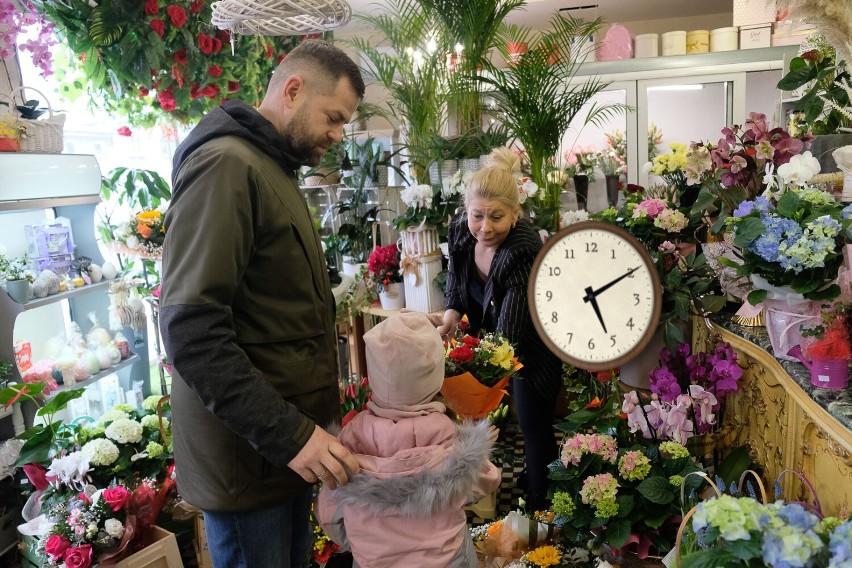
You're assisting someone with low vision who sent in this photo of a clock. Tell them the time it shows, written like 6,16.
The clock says 5,10
